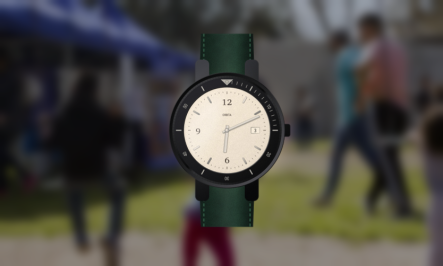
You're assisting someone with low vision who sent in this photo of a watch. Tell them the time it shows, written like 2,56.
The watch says 6,11
